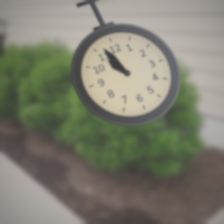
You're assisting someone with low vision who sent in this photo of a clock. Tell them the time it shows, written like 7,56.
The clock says 10,57
